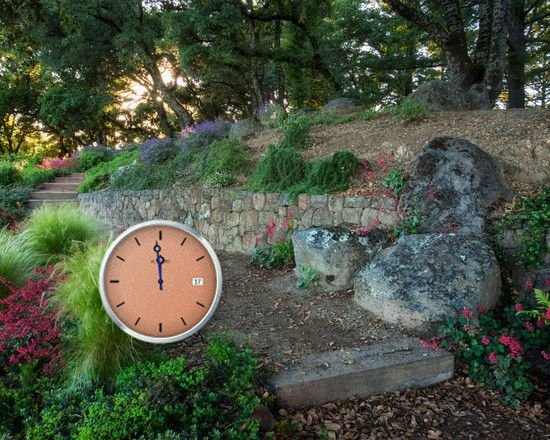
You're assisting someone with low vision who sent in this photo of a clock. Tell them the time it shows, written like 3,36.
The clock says 11,59
